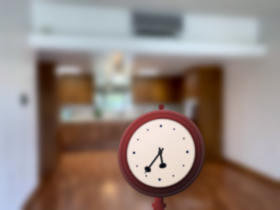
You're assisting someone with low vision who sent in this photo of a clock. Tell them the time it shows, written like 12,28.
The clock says 5,36
